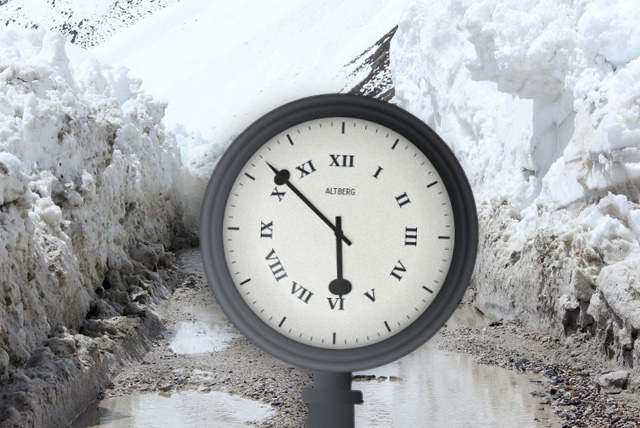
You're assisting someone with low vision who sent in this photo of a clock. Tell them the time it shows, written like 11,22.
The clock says 5,52
